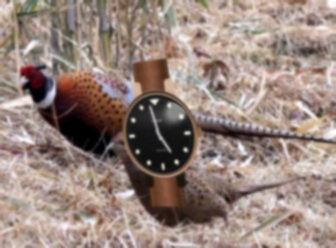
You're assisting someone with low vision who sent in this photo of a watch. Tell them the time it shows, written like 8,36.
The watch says 4,58
